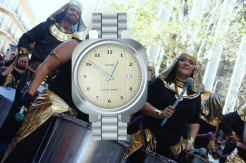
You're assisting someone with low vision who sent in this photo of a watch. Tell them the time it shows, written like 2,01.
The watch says 12,51
